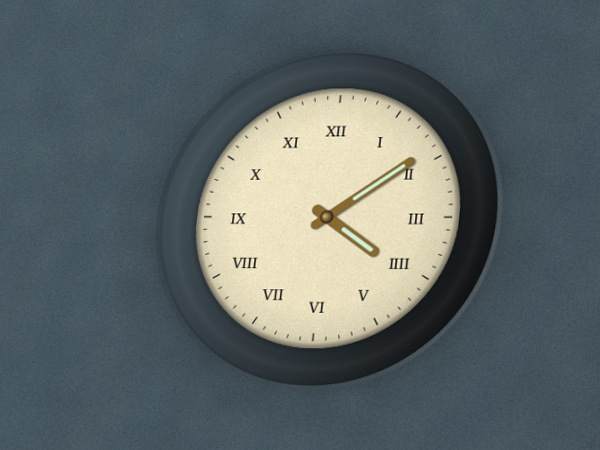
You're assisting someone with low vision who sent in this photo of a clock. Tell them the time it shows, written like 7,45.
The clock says 4,09
